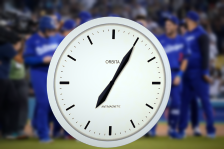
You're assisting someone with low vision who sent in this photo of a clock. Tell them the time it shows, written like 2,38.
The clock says 7,05
